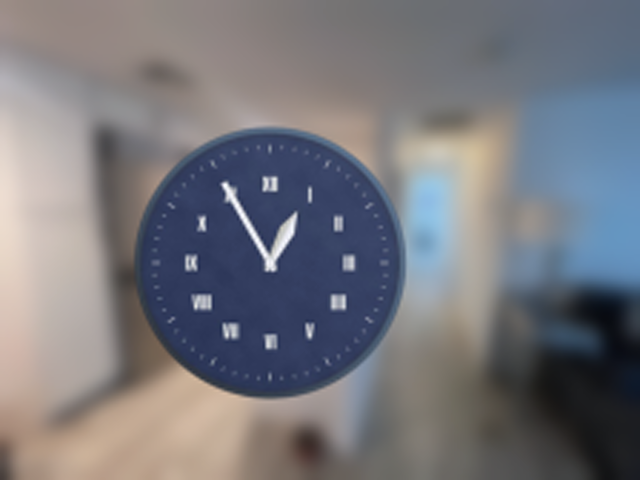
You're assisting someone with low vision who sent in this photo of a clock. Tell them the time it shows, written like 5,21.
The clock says 12,55
